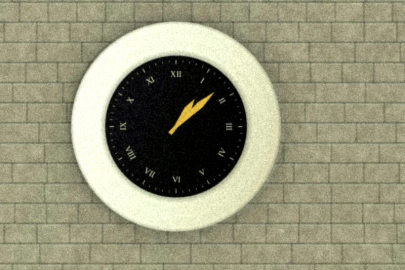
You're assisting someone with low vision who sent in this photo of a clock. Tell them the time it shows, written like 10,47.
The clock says 1,08
